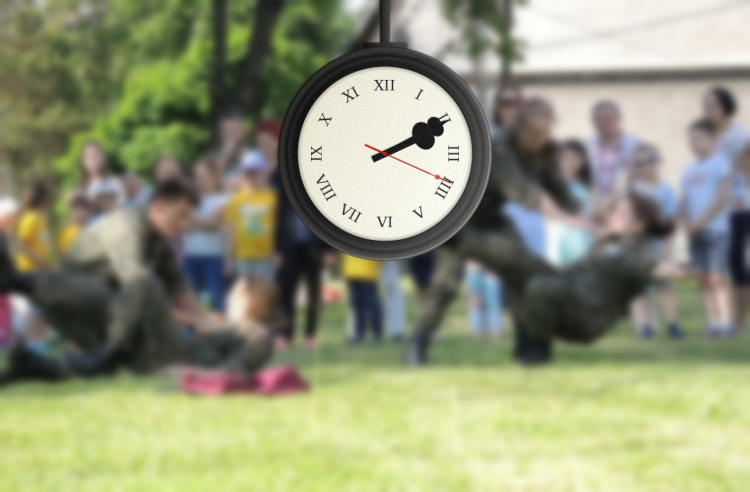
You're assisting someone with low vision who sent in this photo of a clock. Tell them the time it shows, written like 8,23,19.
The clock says 2,10,19
